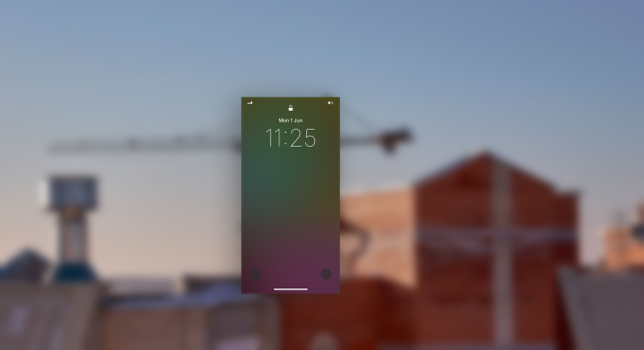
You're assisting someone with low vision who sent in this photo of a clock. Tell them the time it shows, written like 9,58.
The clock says 11,25
